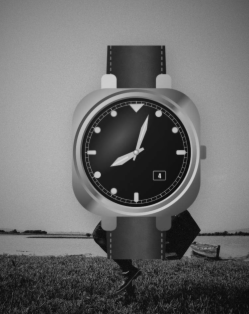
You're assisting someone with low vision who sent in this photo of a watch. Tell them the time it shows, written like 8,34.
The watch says 8,03
